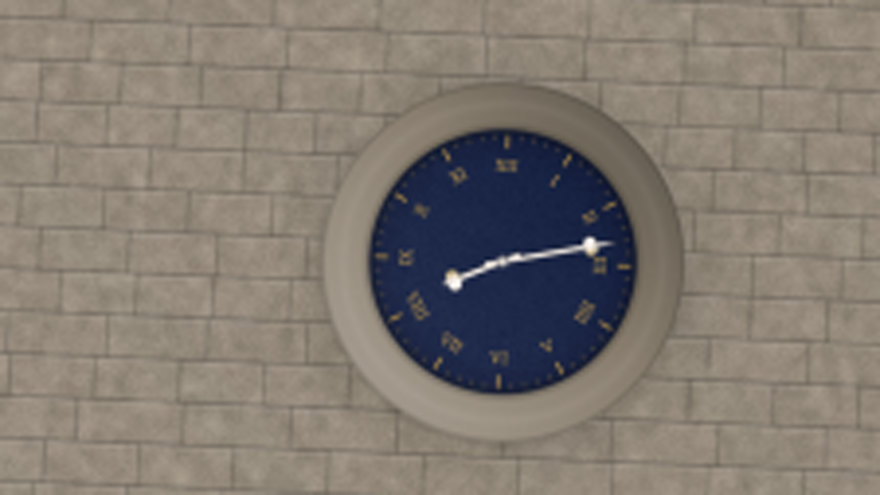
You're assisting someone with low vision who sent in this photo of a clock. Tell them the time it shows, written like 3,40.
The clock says 8,13
